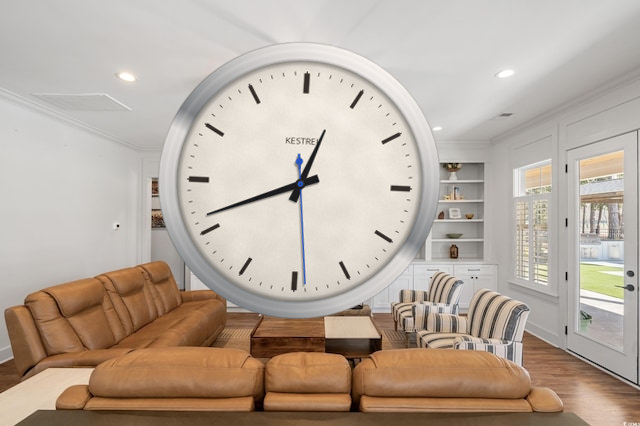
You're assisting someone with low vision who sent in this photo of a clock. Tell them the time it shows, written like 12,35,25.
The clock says 12,41,29
